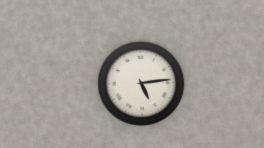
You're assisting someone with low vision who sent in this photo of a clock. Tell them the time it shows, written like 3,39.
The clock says 5,14
